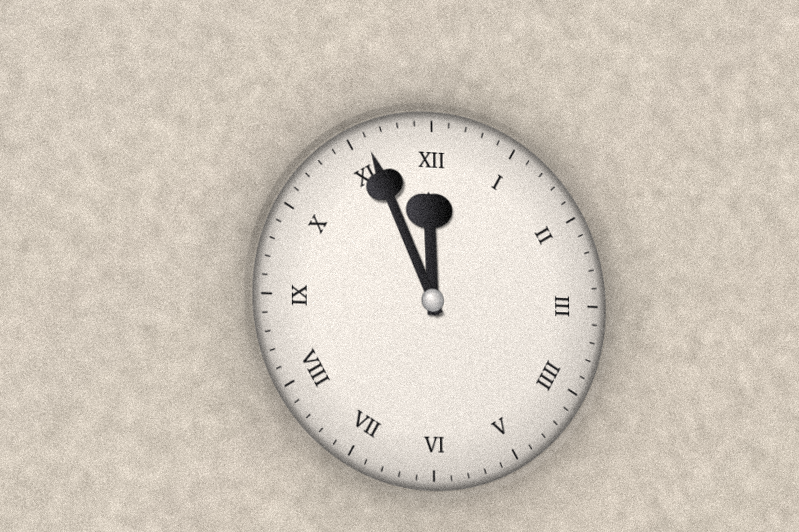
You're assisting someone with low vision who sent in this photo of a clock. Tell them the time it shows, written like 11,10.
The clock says 11,56
